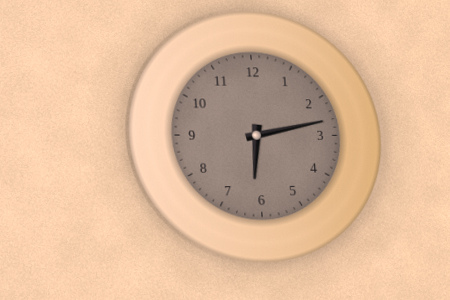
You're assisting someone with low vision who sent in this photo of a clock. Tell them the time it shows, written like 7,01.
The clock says 6,13
